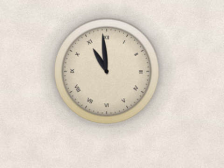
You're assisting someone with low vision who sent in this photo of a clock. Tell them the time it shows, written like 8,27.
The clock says 10,59
